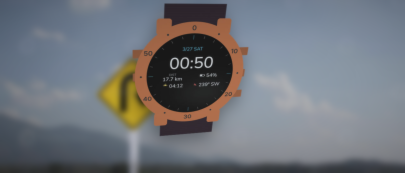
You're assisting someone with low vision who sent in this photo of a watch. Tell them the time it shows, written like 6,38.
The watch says 0,50
